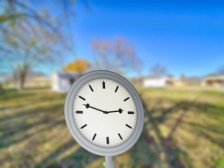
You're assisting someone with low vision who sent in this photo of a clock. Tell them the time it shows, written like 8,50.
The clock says 2,48
